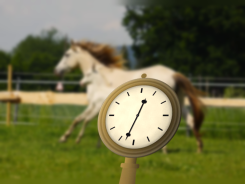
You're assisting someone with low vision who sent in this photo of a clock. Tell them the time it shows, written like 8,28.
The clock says 12,33
